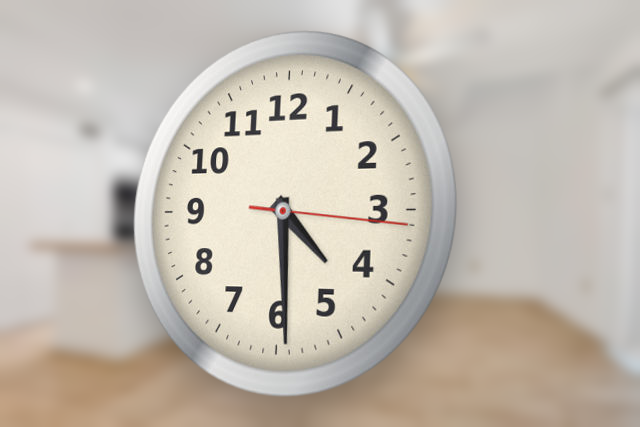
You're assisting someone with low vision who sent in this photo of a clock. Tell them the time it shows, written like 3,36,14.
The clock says 4,29,16
